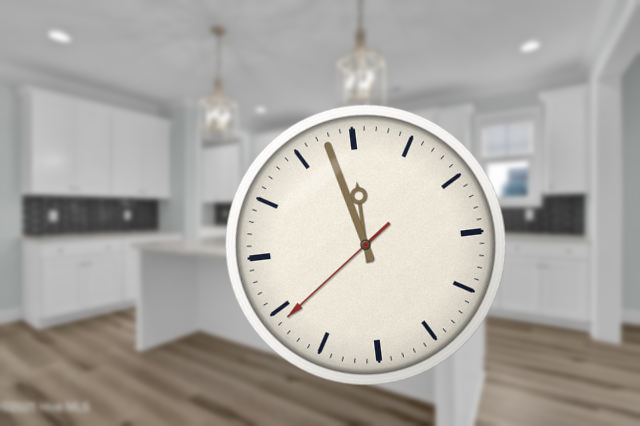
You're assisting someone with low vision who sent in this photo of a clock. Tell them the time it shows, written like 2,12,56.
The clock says 11,57,39
